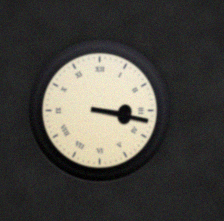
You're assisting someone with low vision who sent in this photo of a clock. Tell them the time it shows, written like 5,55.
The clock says 3,17
